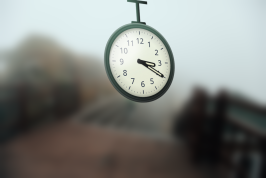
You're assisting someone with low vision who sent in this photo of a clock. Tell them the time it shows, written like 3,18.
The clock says 3,20
